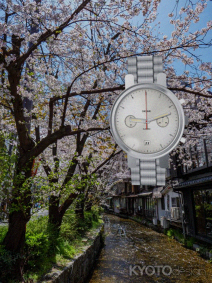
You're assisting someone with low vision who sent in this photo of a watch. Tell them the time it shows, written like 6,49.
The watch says 9,12
